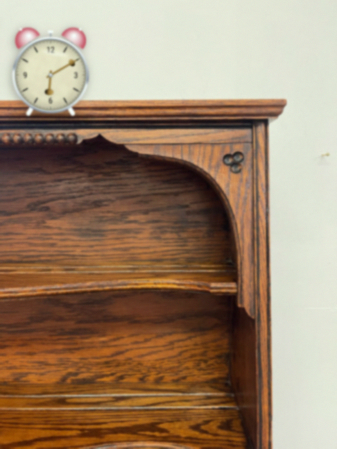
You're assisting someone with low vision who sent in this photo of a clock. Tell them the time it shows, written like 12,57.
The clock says 6,10
